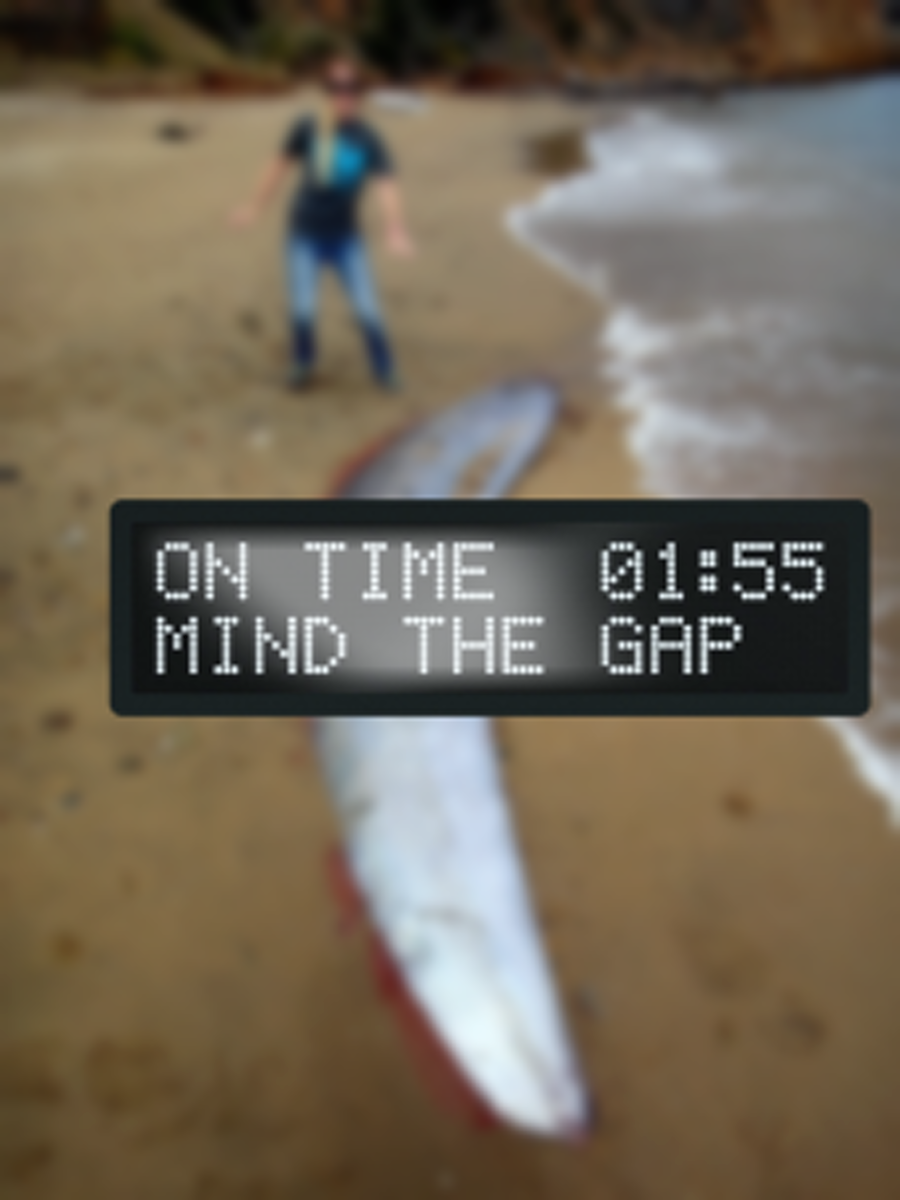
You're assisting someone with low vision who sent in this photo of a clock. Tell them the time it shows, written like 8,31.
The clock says 1,55
